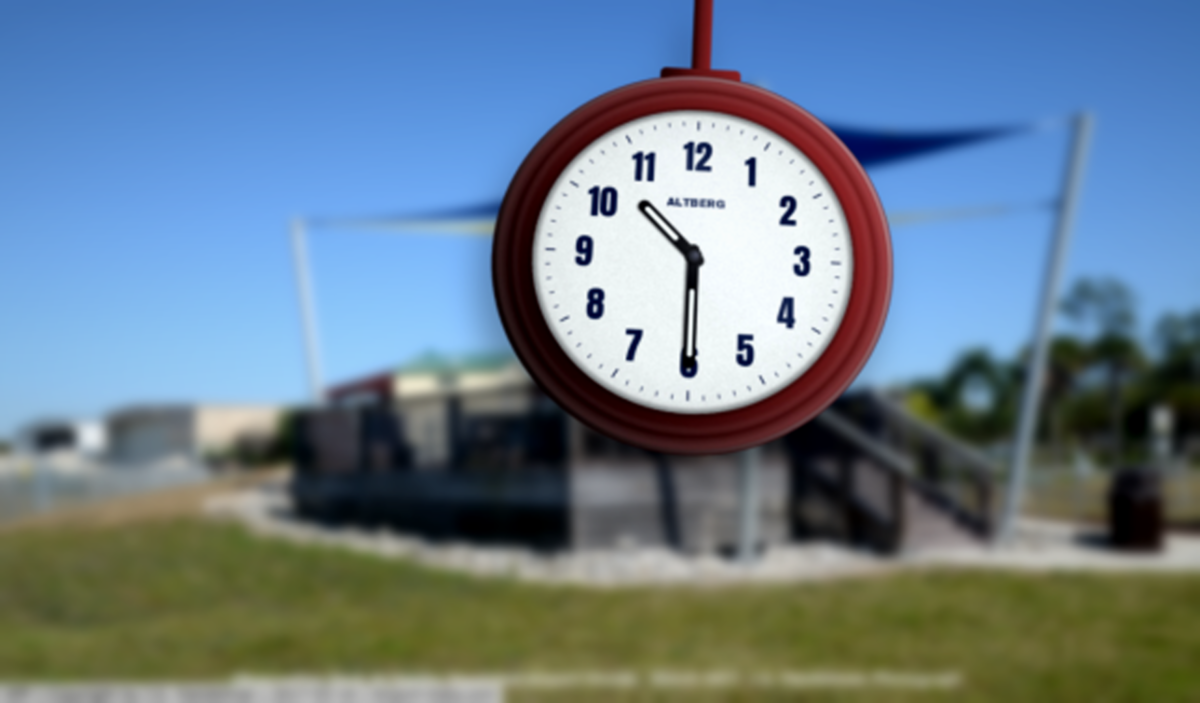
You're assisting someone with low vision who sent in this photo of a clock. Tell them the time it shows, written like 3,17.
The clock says 10,30
